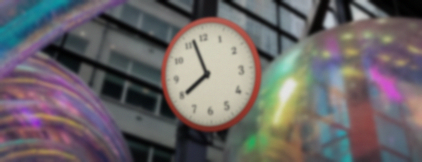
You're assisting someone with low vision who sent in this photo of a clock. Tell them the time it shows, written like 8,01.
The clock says 7,57
